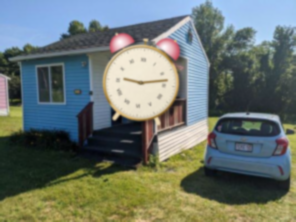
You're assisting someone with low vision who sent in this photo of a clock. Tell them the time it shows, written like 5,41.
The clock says 9,13
